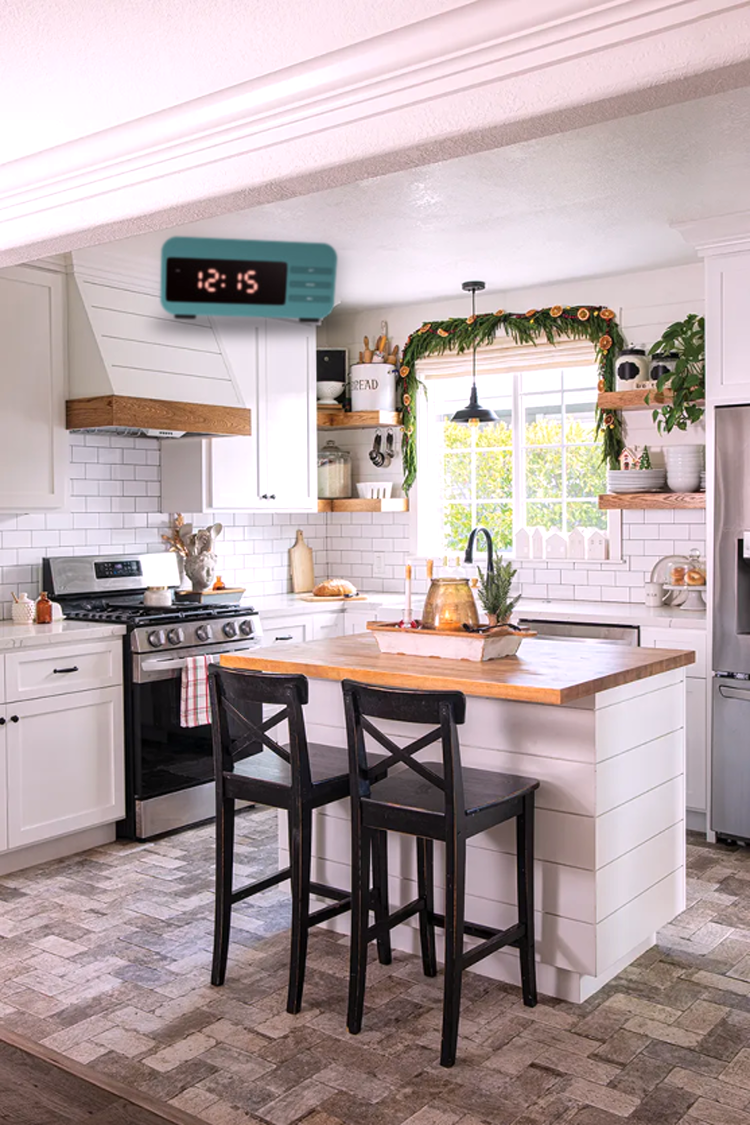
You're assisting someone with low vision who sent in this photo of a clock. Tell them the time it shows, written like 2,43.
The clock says 12,15
